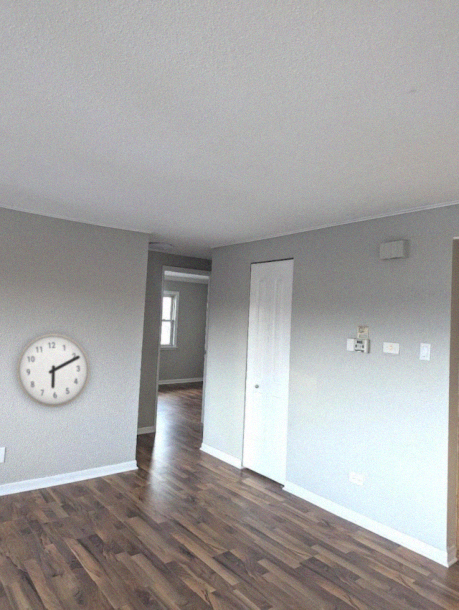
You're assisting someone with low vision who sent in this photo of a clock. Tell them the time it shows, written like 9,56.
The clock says 6,11
